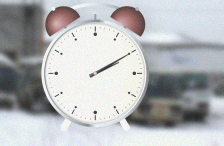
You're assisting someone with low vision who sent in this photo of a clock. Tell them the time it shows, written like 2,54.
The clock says 2,10
